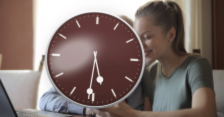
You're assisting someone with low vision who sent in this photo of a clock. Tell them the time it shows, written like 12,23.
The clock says 5,31
